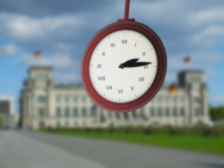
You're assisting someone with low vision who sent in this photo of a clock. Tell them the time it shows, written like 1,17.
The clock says 2,14
